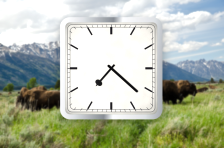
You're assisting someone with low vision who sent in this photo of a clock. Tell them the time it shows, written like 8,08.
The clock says 7,22
